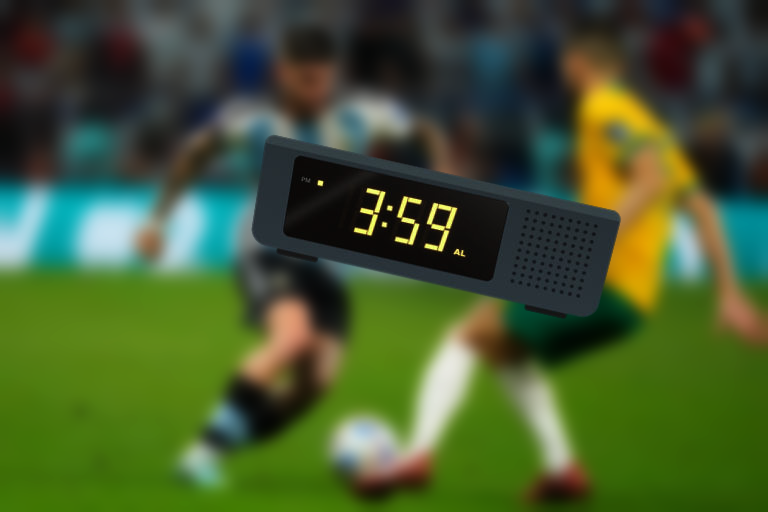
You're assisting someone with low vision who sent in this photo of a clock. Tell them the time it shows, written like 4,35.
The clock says 3,59
